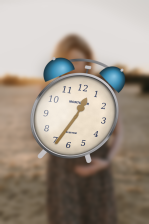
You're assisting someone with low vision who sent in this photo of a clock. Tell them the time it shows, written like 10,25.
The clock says 12,34
